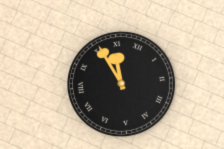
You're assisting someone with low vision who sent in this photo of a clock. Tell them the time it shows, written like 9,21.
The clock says 10,51
